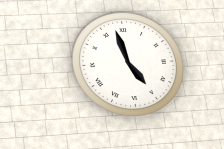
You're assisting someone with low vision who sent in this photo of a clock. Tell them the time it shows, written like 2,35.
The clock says 4,58
